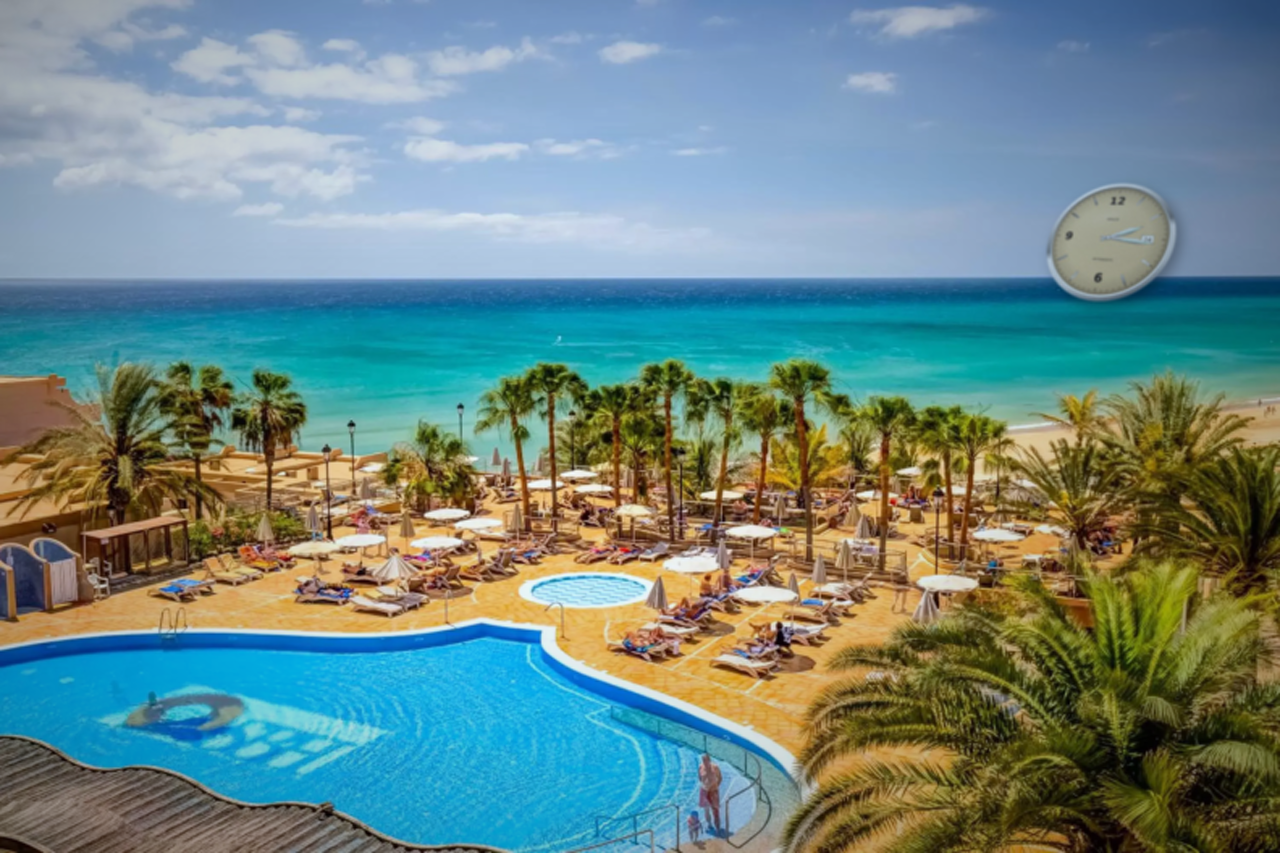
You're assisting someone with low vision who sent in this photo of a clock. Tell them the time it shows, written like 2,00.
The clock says 2,16
